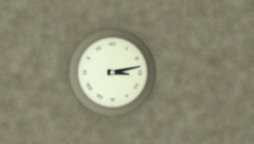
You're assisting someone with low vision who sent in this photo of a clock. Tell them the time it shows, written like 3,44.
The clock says 3,13
